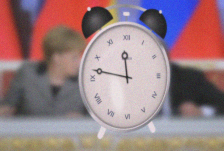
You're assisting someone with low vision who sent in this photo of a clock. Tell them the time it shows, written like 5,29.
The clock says 11,47
